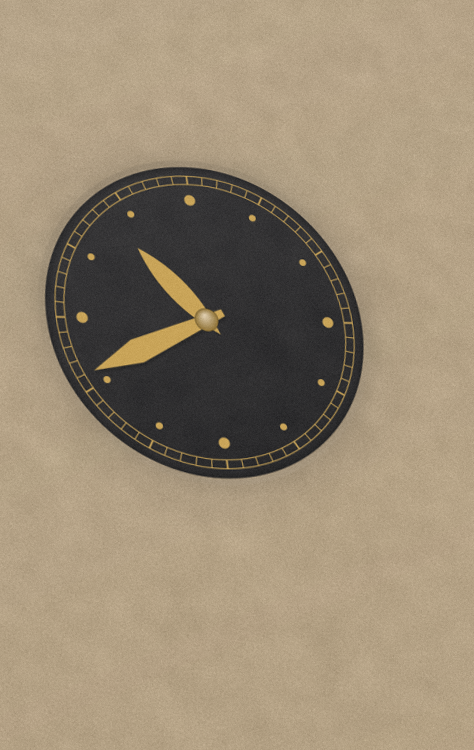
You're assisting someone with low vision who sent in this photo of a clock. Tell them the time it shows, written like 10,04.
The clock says 10,41
